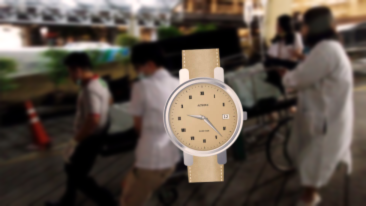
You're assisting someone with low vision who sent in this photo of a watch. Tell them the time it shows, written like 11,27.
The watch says 9,23
